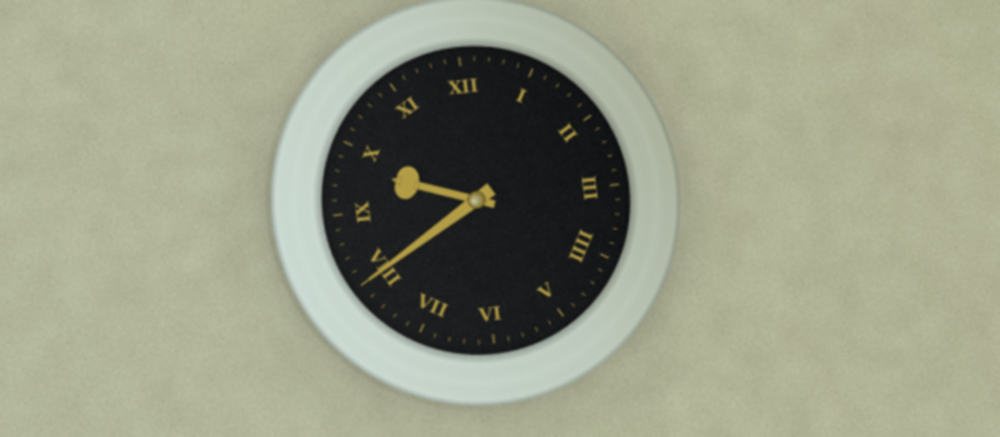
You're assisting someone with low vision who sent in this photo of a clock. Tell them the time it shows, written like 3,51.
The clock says 9,40
